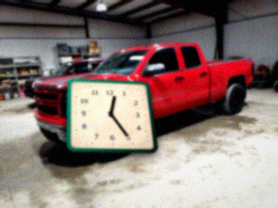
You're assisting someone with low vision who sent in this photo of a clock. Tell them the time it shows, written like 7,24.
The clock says 12,25
